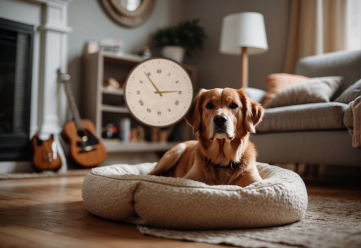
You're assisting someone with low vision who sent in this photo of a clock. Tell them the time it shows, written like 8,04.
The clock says 2,54
